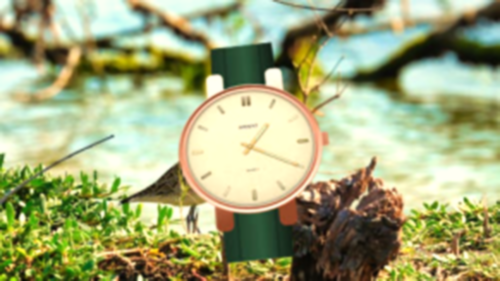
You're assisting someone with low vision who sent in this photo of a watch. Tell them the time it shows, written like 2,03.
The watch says 1,20
